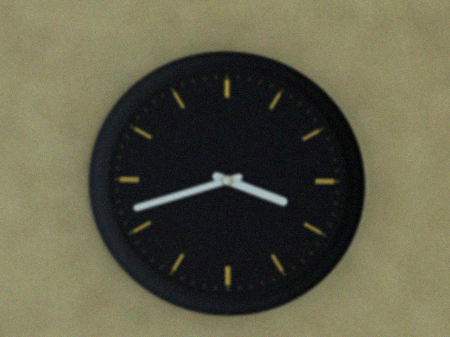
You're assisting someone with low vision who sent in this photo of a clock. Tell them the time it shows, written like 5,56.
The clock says 3,42
